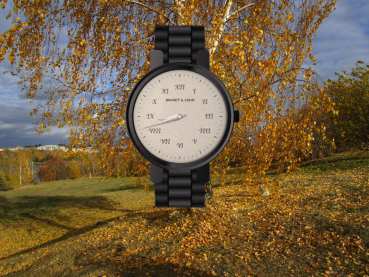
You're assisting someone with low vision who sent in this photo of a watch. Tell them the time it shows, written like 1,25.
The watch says 8,42
